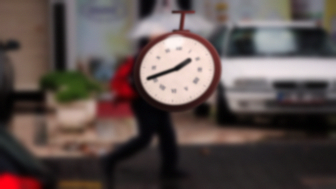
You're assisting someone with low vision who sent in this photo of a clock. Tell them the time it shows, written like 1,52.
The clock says 1,41
